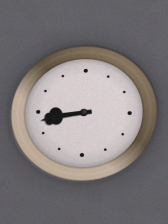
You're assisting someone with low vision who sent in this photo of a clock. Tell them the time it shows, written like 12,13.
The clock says 8,43
